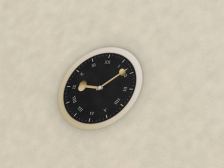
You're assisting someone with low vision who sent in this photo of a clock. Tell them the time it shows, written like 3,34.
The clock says 9,08
